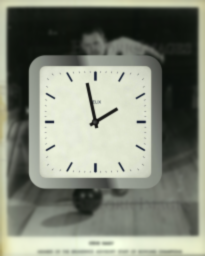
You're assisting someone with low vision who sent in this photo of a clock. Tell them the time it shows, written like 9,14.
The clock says 1,58
